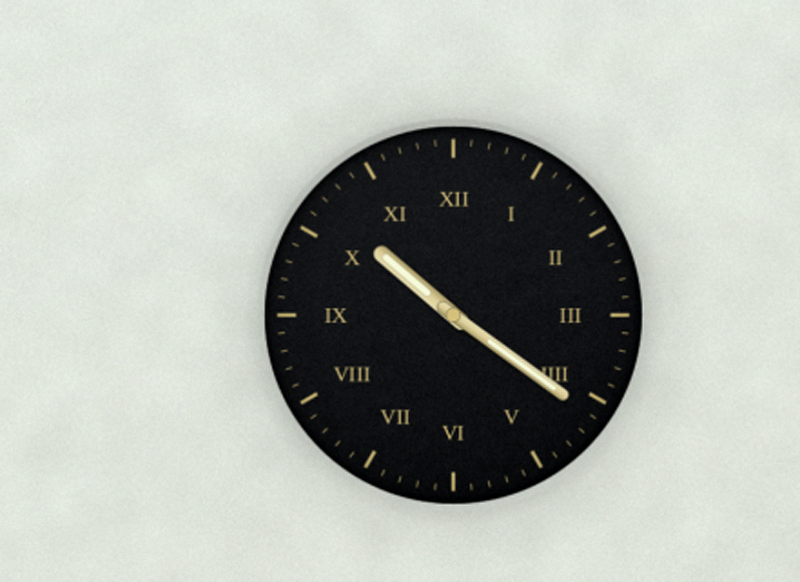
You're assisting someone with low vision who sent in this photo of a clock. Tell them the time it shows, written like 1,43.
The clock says 10,21
